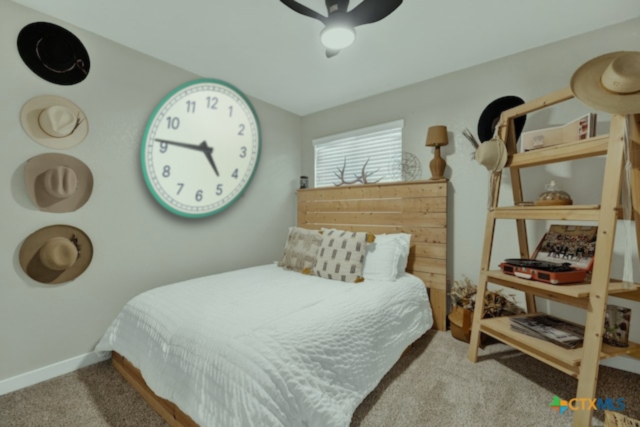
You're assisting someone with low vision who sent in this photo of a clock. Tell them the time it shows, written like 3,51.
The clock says 4,46
